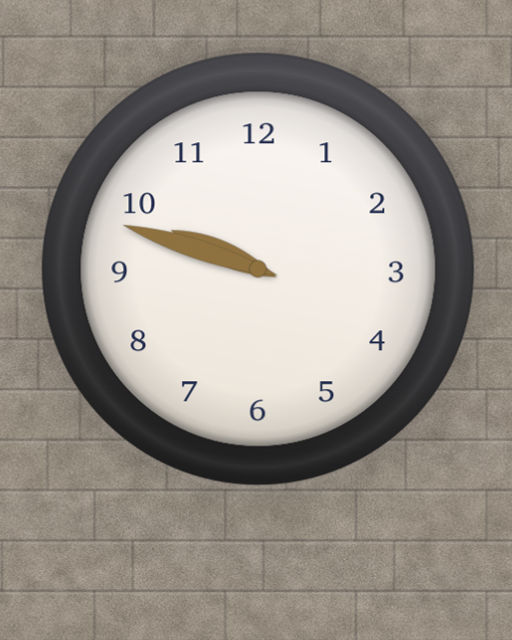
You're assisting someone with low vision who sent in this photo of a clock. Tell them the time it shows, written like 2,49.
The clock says 9,48
